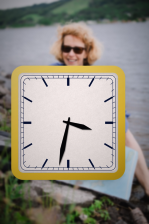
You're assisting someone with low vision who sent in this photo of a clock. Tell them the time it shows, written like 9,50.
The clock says 3,32
